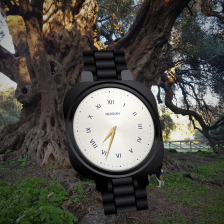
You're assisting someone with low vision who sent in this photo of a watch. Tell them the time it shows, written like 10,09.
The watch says 7,34
